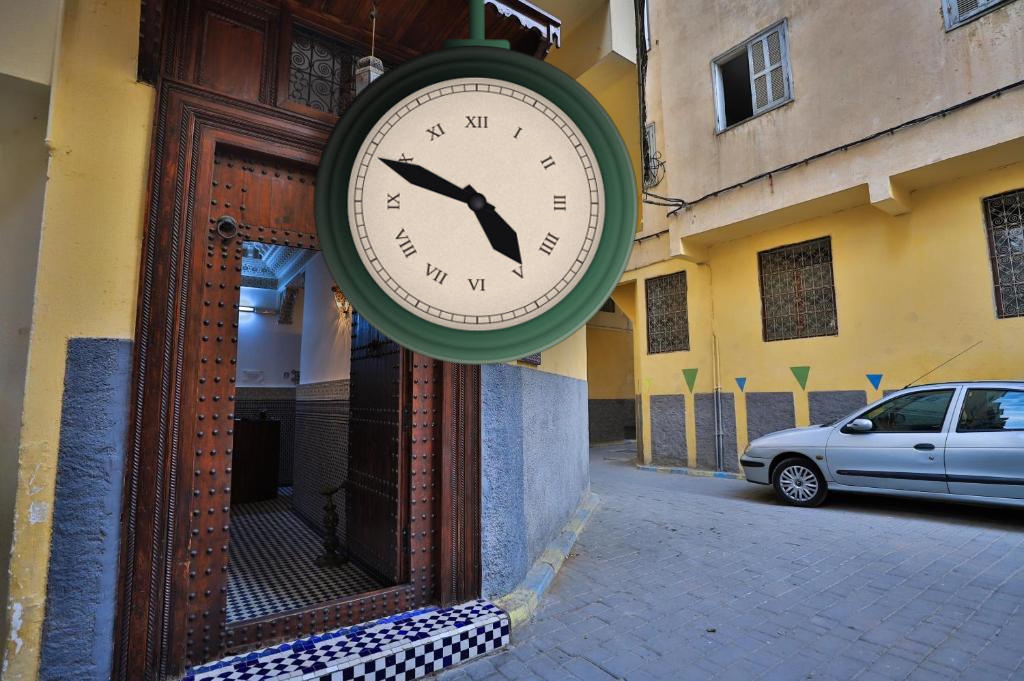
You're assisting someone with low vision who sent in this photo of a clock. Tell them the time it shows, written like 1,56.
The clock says 4,49
